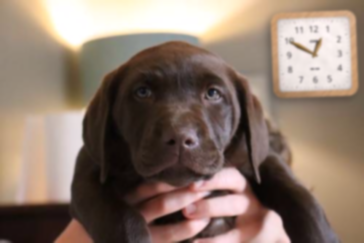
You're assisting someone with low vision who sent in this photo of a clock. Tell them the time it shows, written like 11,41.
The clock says 12,50
